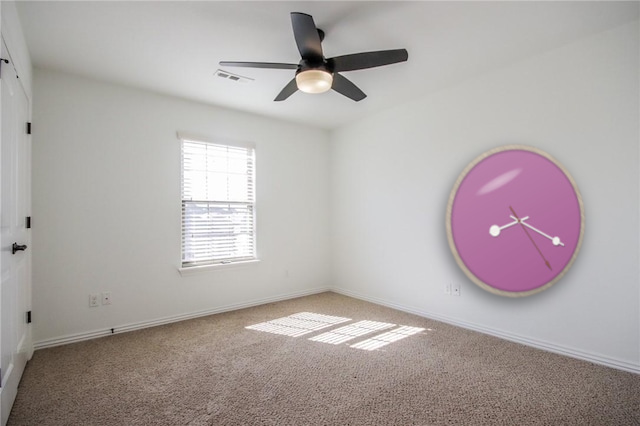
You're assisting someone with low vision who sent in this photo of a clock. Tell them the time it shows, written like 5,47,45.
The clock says 8,19,24
